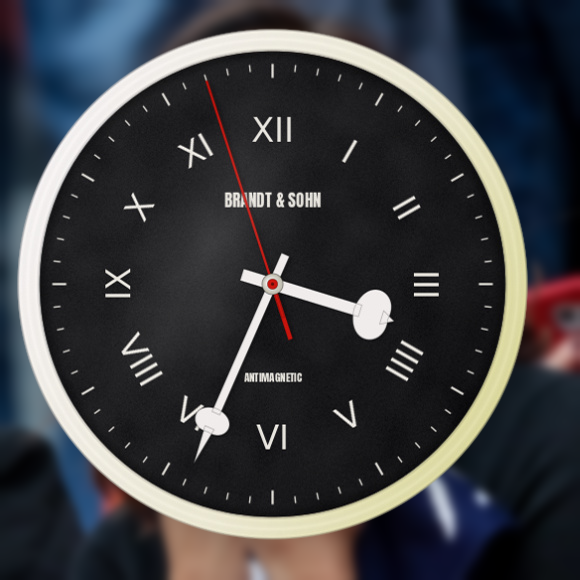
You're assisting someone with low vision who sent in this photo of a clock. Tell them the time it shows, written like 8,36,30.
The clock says 3,33,57
